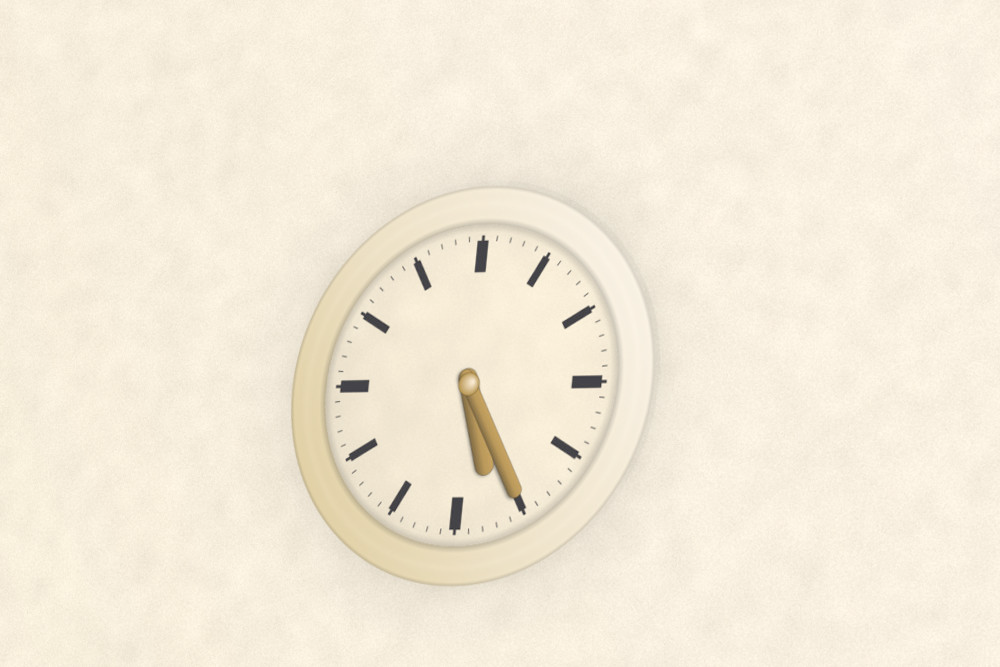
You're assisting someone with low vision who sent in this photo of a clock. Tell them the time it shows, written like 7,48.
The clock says 5,25
